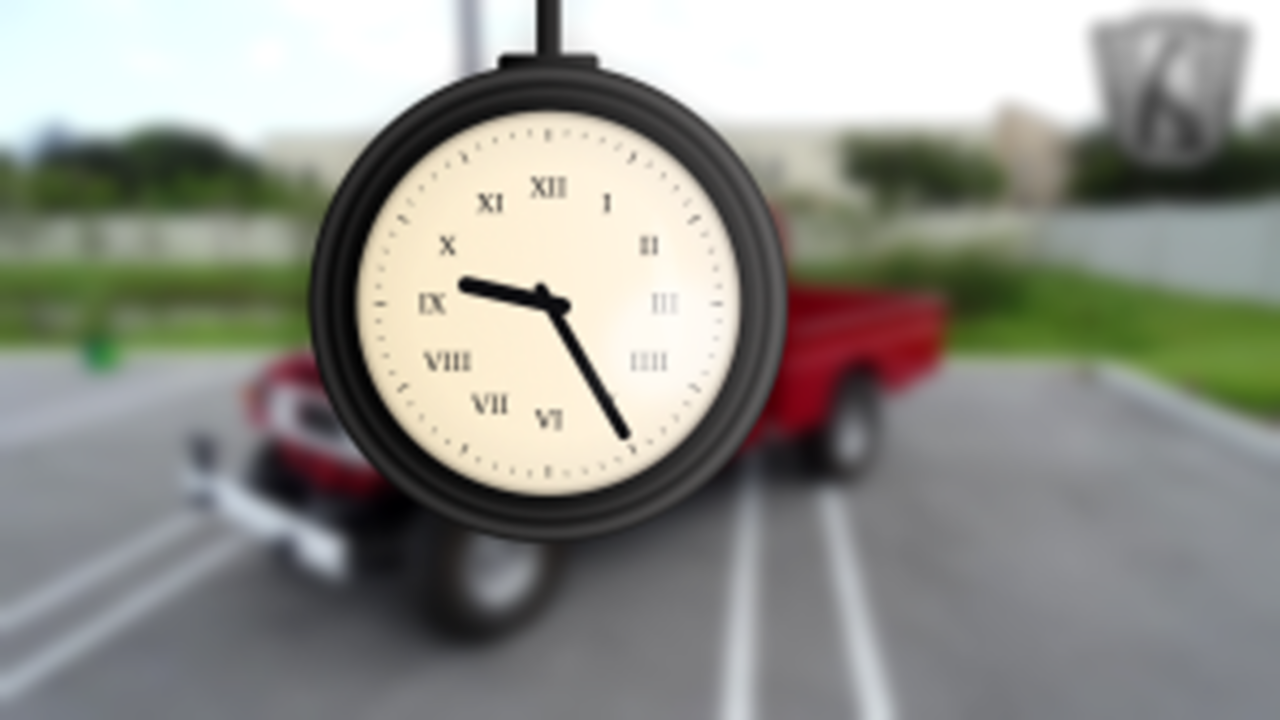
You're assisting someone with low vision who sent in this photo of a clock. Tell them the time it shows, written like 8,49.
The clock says 9,25
